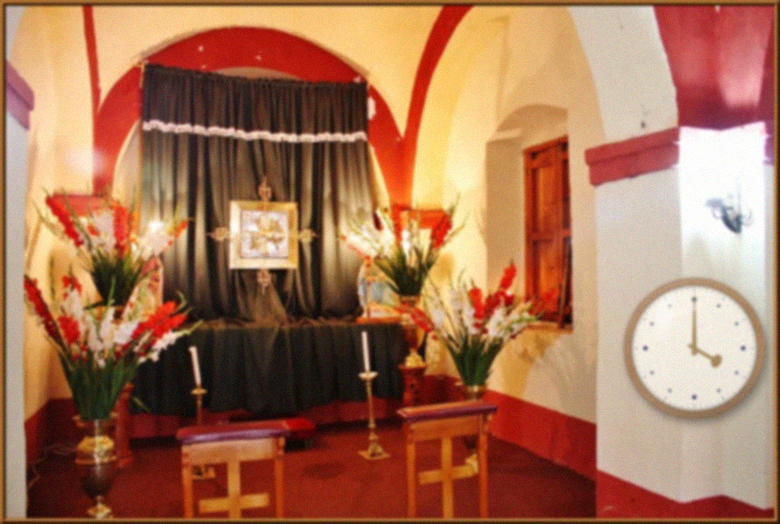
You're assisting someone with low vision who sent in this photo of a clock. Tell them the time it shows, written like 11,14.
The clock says 4,00
